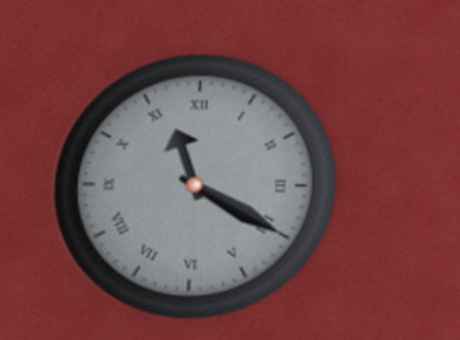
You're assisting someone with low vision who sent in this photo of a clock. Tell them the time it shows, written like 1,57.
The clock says 11,20
